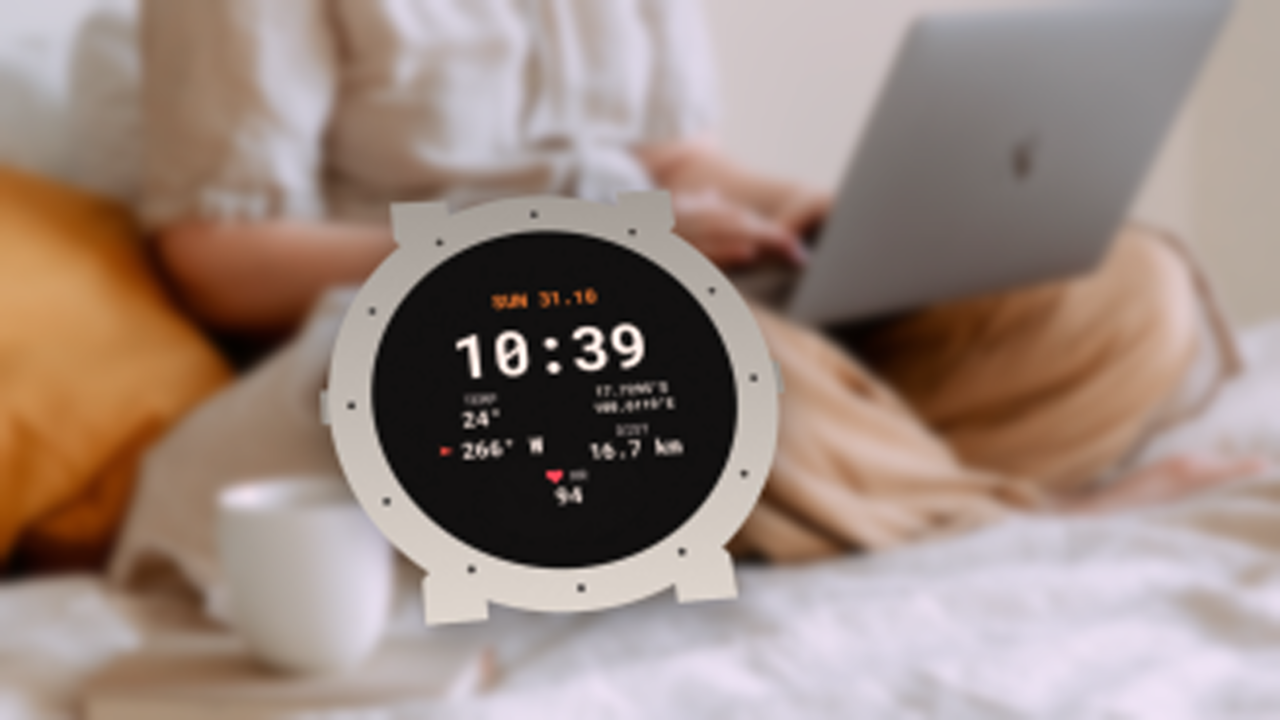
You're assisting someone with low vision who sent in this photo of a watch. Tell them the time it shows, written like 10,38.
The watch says 10,39
